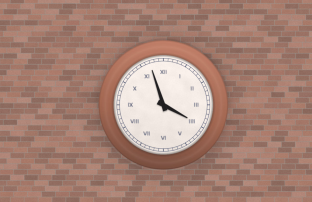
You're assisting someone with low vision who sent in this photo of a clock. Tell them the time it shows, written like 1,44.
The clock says 3,57
